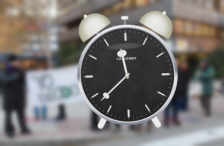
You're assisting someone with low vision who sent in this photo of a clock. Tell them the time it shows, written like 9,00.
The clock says 11,38
